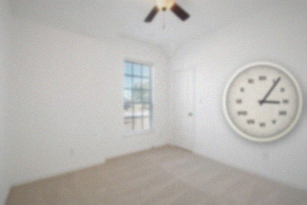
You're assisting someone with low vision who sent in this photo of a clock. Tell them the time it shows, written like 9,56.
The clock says 3,06
